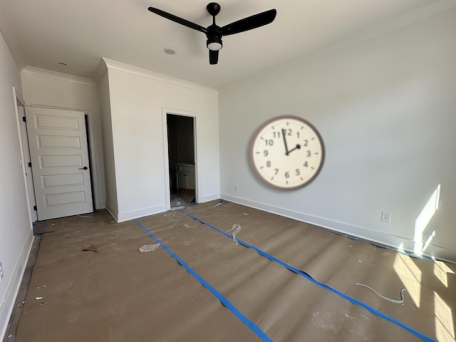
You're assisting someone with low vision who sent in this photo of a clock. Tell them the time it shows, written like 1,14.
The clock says 1,58
